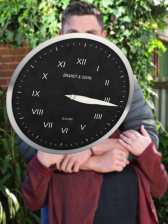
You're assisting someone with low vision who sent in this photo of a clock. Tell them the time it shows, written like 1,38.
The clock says 3,16
